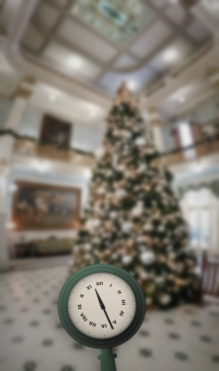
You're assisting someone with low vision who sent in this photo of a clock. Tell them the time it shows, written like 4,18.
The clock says 11,27
